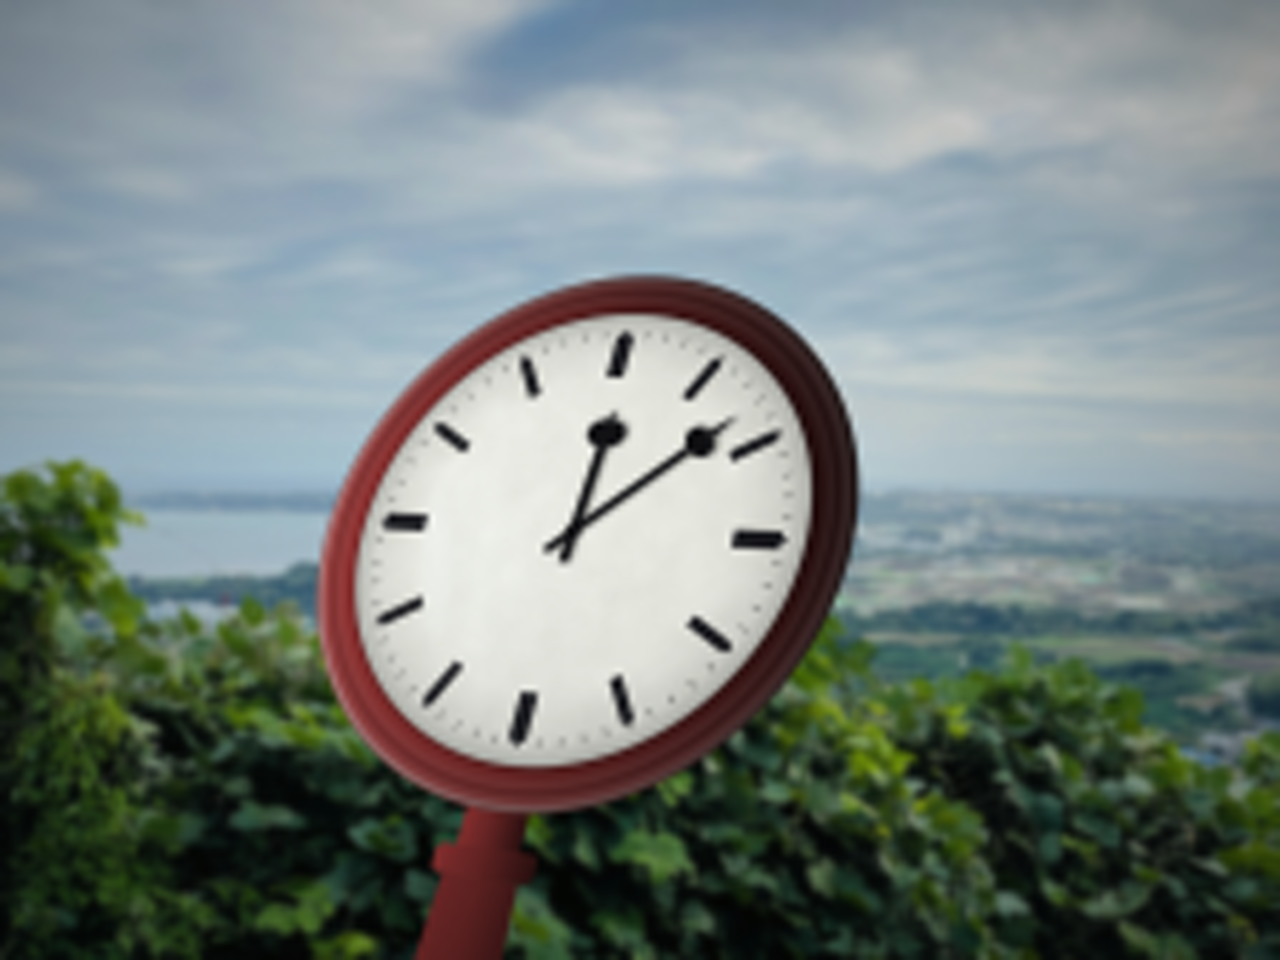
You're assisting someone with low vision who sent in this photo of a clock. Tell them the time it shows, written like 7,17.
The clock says 12,08
